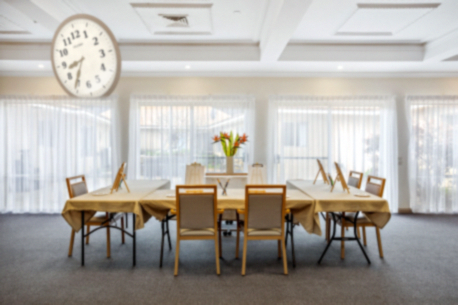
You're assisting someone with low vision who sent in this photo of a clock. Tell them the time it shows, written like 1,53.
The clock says 8,36
